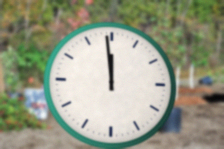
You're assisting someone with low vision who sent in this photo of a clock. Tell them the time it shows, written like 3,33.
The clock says 11,59
